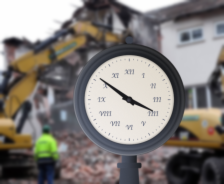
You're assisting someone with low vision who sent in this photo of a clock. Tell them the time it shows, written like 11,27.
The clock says 3,51
